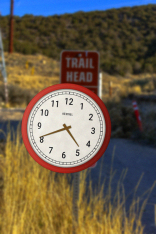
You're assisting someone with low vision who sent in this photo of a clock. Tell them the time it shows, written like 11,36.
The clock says 4,41
